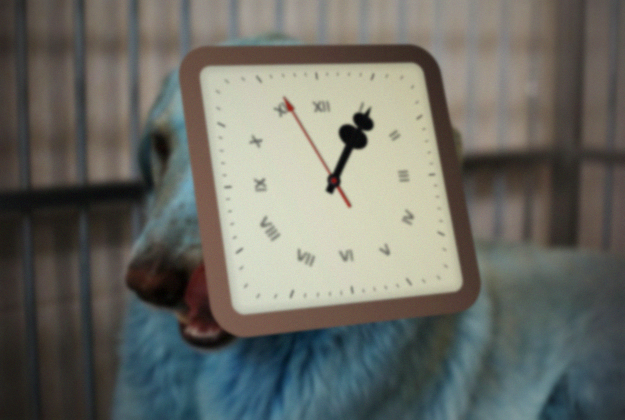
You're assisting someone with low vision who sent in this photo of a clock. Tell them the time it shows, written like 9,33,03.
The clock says 1,05,56
